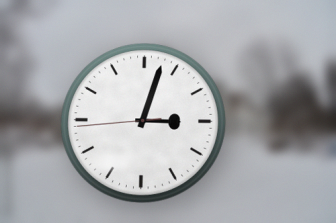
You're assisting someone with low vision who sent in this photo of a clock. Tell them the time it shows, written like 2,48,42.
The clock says 3,02,44
